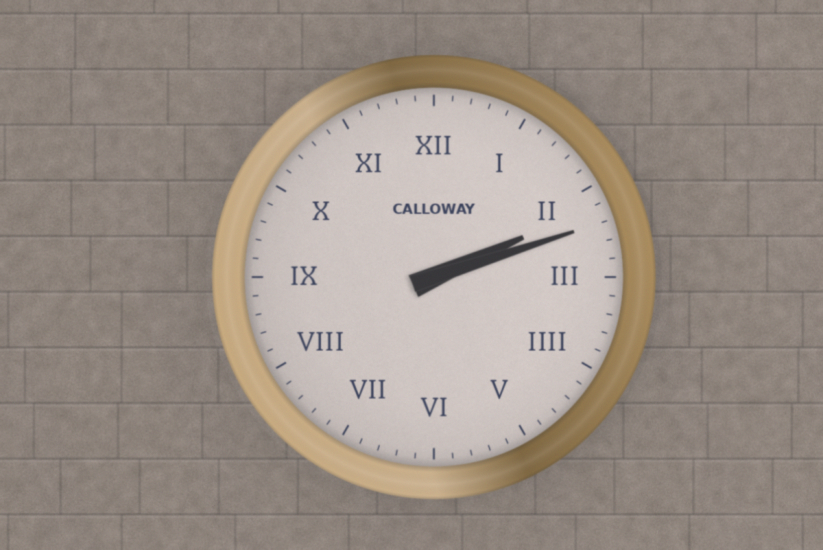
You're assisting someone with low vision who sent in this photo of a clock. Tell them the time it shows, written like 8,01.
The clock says 2,12
